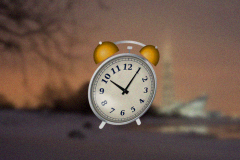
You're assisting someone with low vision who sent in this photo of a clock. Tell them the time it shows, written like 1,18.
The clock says 10,05
